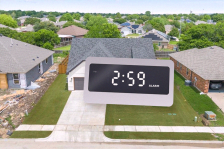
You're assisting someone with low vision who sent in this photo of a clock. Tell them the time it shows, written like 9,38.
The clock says 2,59
